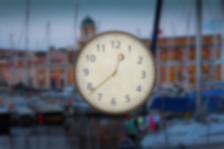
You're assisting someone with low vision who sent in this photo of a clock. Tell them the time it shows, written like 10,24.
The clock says 12,38
